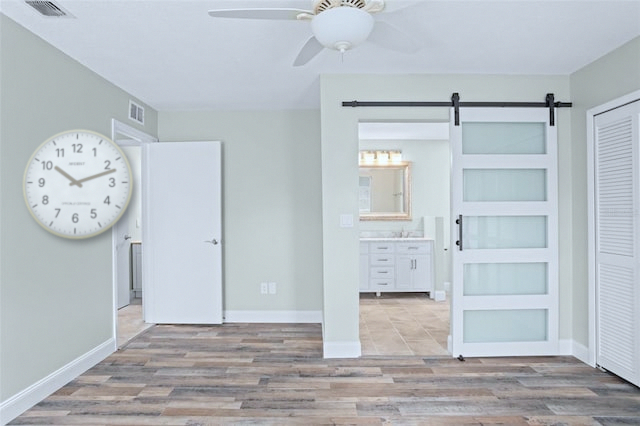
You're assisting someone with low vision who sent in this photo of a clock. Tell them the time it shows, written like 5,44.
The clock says 10,12
